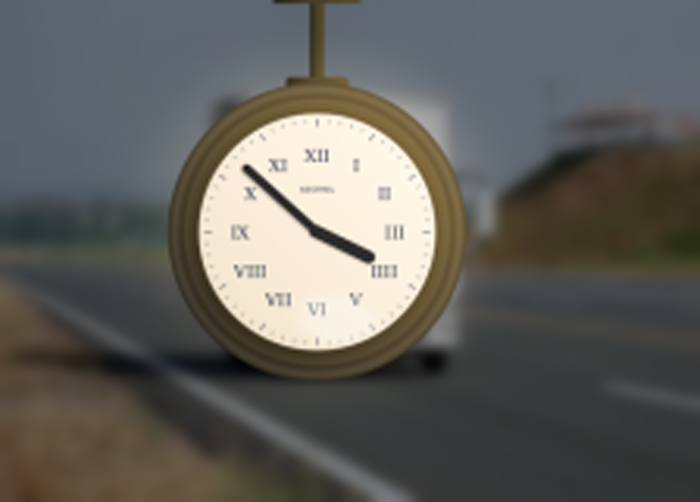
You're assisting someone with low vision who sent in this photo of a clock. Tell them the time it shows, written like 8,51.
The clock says 3,52
